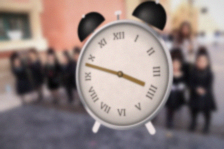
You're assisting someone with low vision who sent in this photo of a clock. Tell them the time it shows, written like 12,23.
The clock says 3,48
